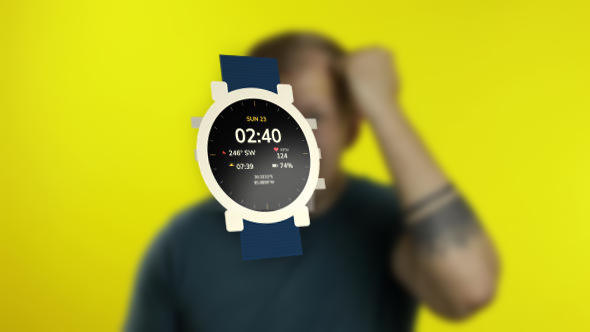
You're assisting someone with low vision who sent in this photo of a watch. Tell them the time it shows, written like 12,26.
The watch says 2,40
